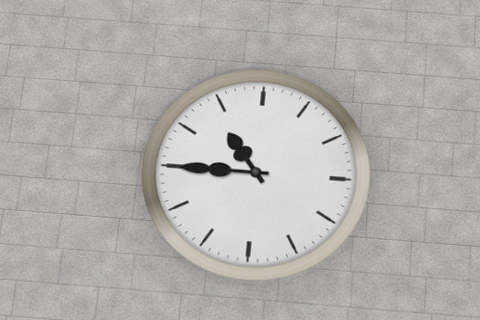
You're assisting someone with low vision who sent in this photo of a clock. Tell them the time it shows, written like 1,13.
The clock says 10,45
